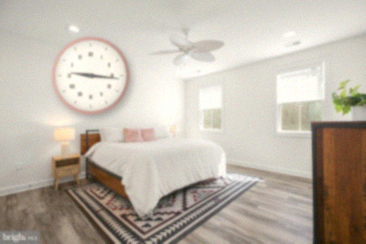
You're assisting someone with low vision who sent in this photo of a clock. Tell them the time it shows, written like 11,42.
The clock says 9,16
